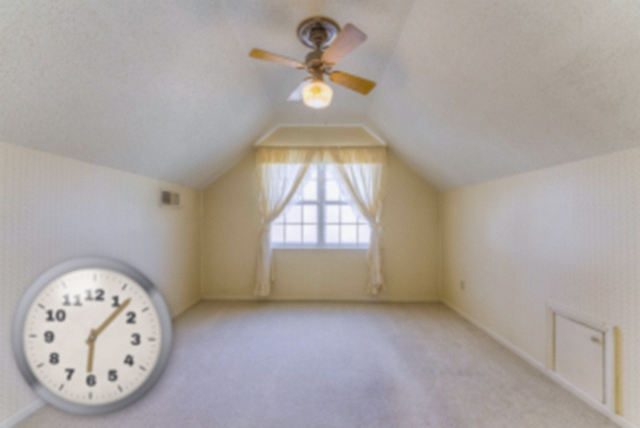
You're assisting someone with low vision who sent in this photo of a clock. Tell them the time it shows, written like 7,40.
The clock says 6,07
